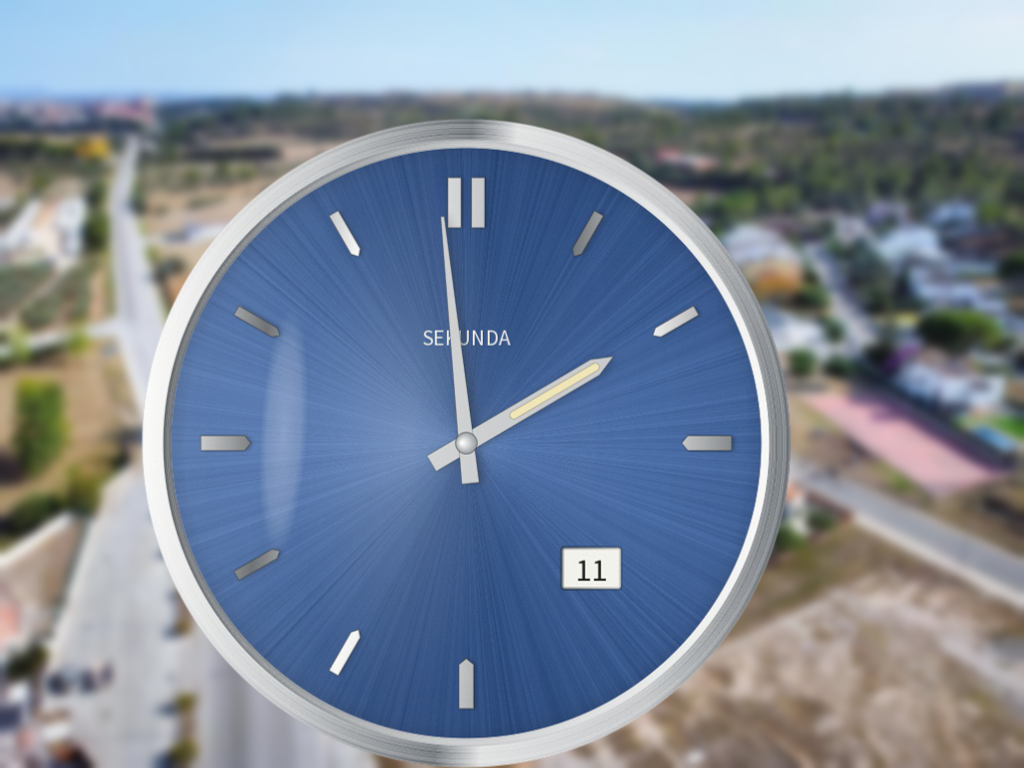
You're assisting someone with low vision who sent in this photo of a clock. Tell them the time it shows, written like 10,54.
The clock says 1,59
